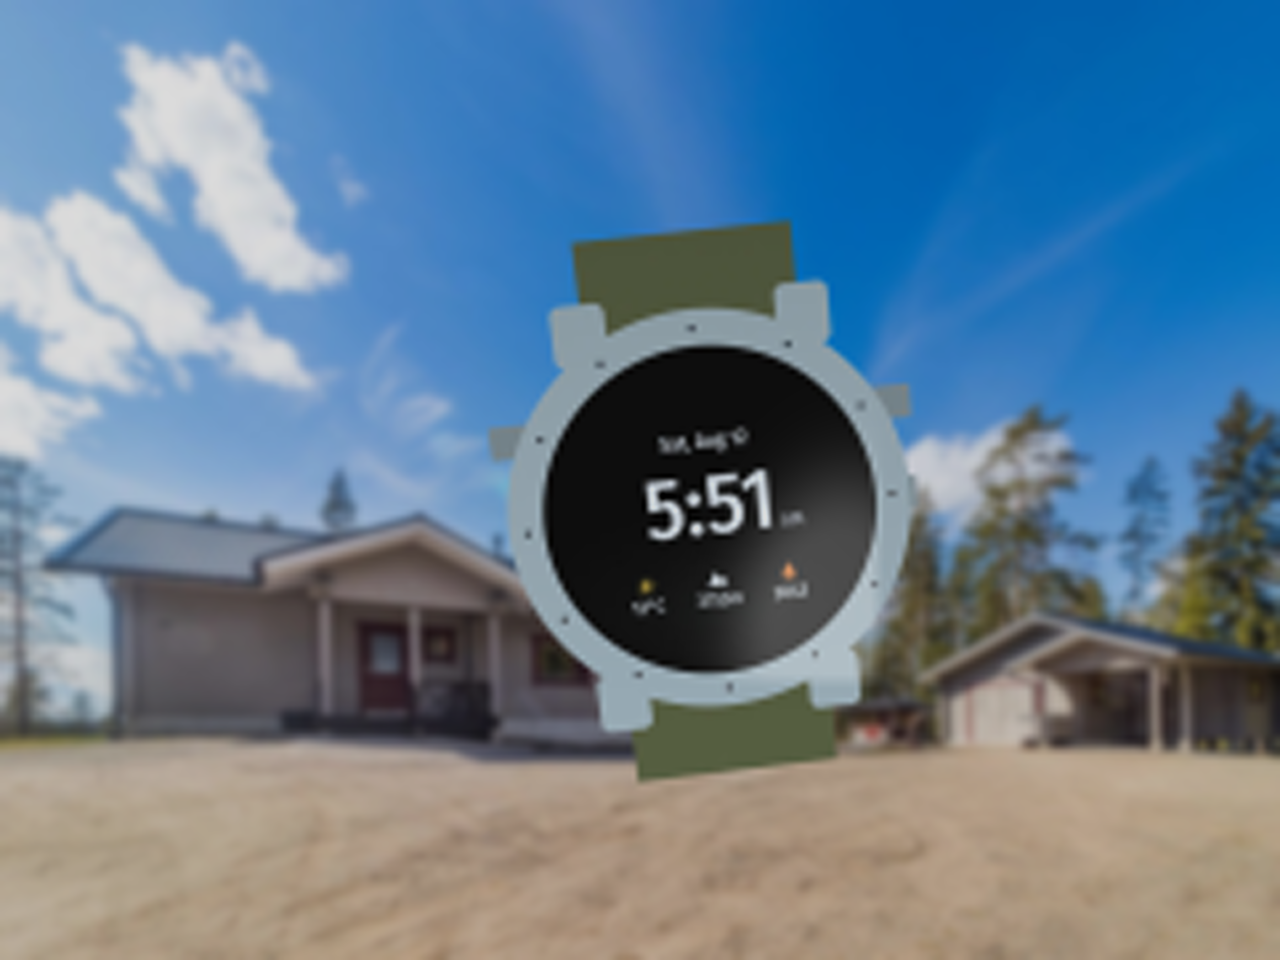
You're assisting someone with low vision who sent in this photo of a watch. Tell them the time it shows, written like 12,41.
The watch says 5,51
